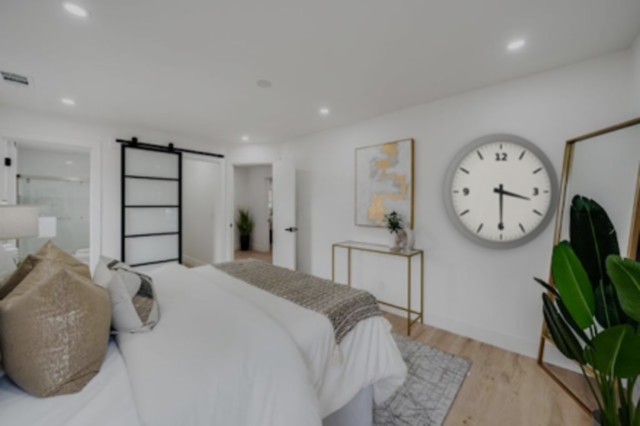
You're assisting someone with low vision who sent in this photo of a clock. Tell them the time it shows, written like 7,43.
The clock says 3,30
